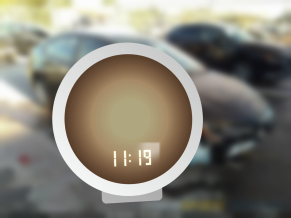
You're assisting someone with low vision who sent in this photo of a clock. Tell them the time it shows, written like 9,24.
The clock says 11,19
